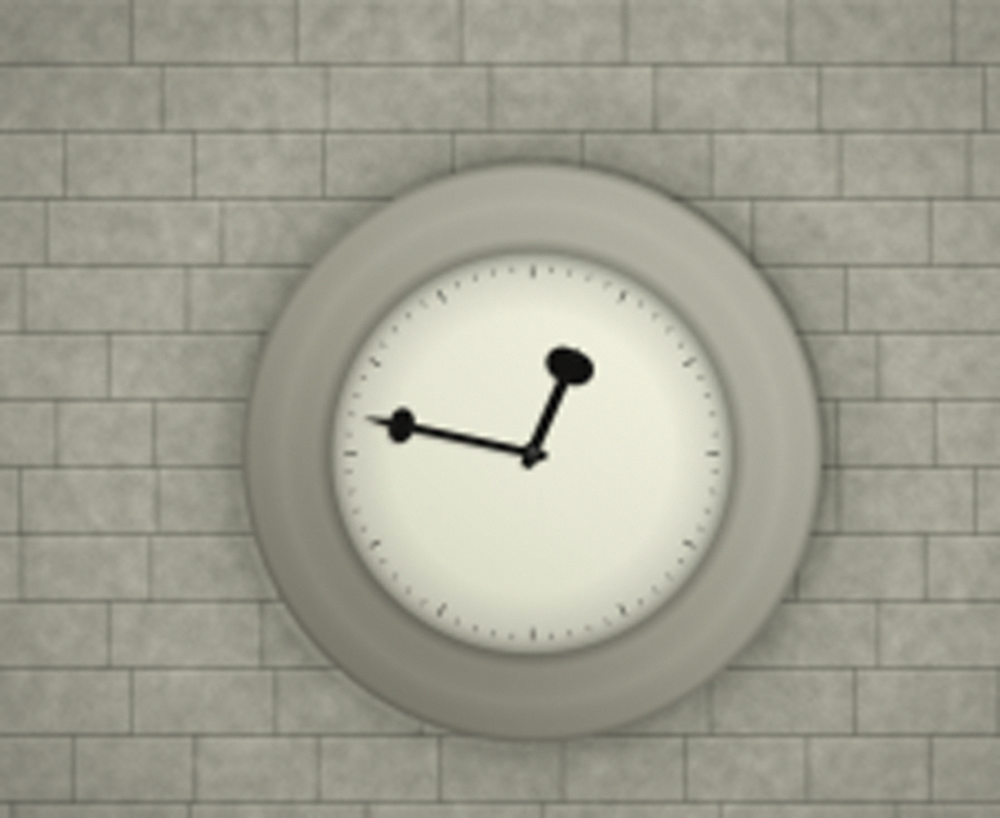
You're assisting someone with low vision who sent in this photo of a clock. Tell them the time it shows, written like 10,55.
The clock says 12,47
